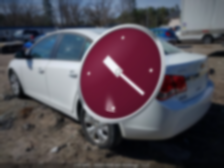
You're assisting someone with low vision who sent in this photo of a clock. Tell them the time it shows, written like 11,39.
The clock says 10,21
